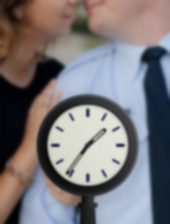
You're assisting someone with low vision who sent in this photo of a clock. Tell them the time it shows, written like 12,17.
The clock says 1,36
